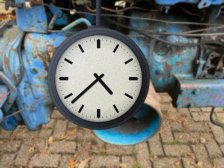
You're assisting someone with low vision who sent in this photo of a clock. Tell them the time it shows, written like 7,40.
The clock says 4,38
